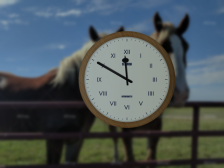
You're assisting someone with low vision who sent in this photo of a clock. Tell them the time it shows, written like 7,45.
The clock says 11,50
